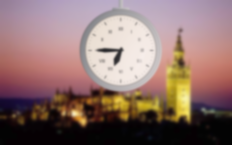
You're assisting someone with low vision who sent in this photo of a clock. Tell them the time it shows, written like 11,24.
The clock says 6,45
